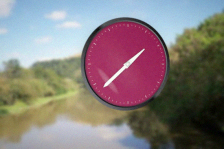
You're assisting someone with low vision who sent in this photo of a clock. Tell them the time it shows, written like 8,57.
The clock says 1,38
